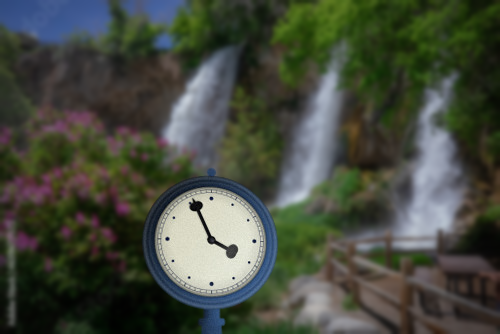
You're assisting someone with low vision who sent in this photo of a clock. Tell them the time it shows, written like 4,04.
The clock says 3,56
